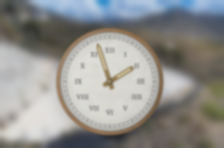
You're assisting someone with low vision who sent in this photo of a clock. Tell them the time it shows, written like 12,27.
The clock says 1,57
